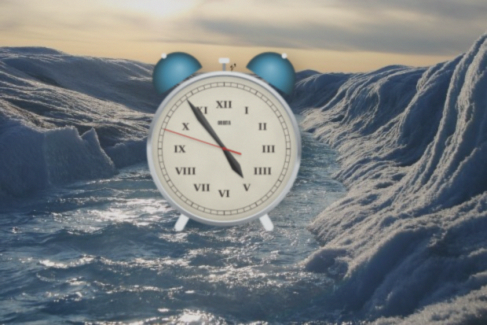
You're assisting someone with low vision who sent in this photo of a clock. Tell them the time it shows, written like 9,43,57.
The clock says 4,53,48
